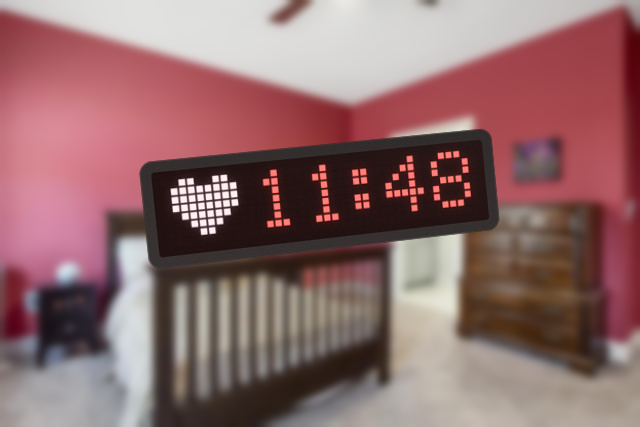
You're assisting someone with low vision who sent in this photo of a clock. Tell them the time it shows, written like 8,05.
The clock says 11,48
